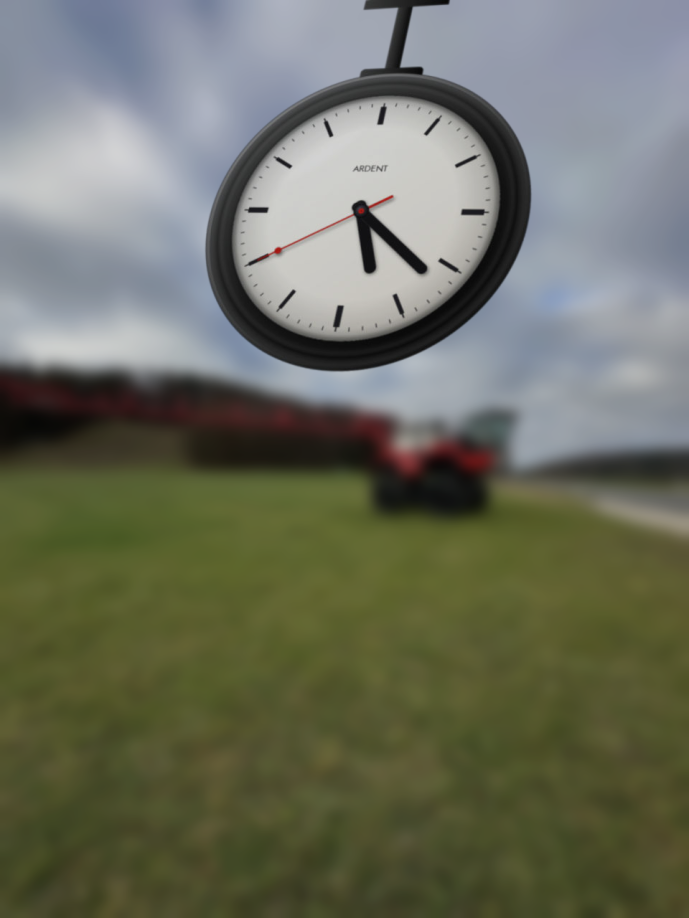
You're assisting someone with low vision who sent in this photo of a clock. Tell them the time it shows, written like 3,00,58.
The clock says 5,21,40
